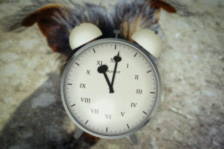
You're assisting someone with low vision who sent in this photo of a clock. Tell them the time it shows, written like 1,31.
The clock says 11,01
